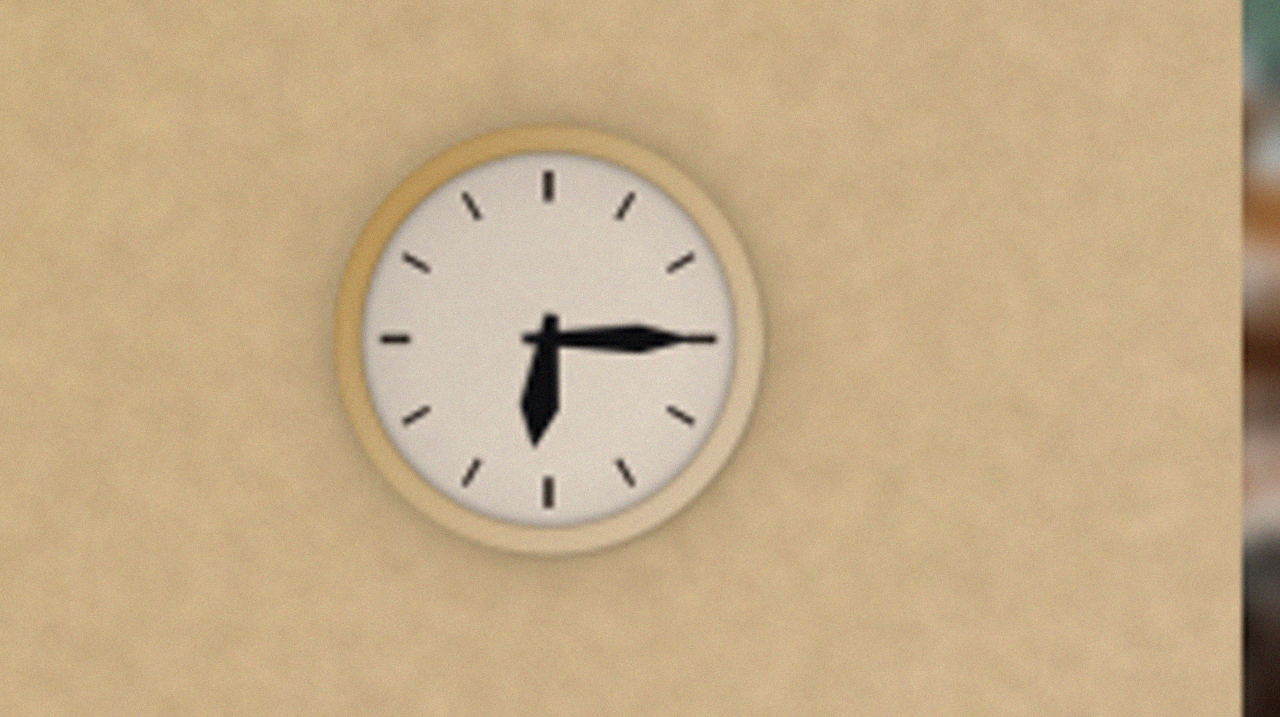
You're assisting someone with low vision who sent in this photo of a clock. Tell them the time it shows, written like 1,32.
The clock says 6,15
